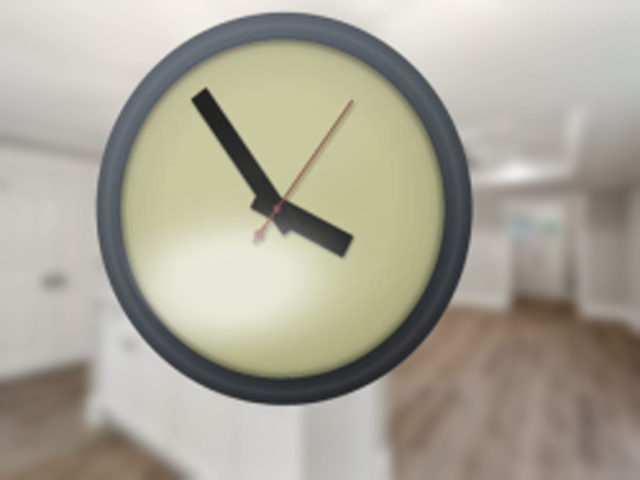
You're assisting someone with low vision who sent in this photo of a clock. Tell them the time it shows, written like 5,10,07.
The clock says 3,54,06
